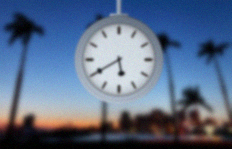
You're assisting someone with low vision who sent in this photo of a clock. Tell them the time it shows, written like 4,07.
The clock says 5,40
